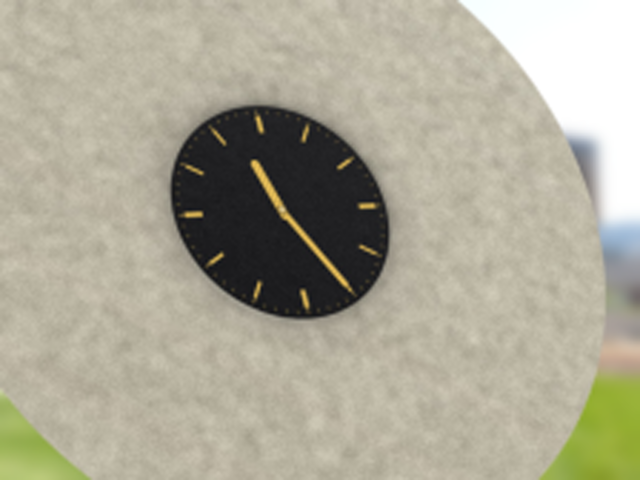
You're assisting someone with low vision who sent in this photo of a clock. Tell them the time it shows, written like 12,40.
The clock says 11,25
